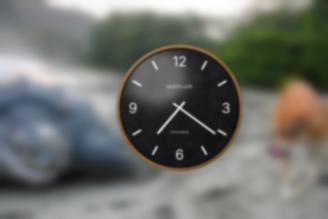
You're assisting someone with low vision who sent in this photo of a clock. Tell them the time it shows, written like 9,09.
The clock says 7,21
